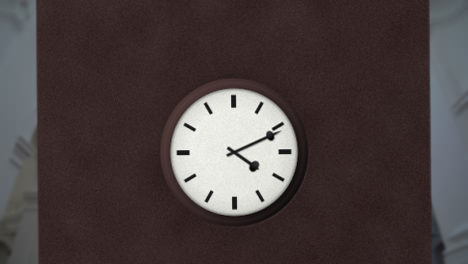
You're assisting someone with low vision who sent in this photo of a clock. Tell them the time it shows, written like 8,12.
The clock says 4,11
